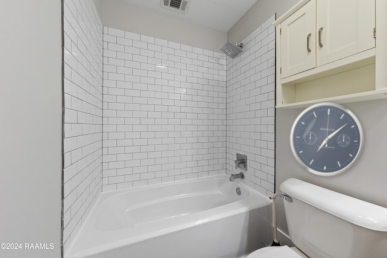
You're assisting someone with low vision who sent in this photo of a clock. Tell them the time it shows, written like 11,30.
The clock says 7,08
